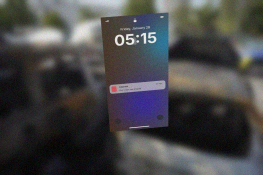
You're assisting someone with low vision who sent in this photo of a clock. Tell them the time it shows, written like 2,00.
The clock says 5,15
